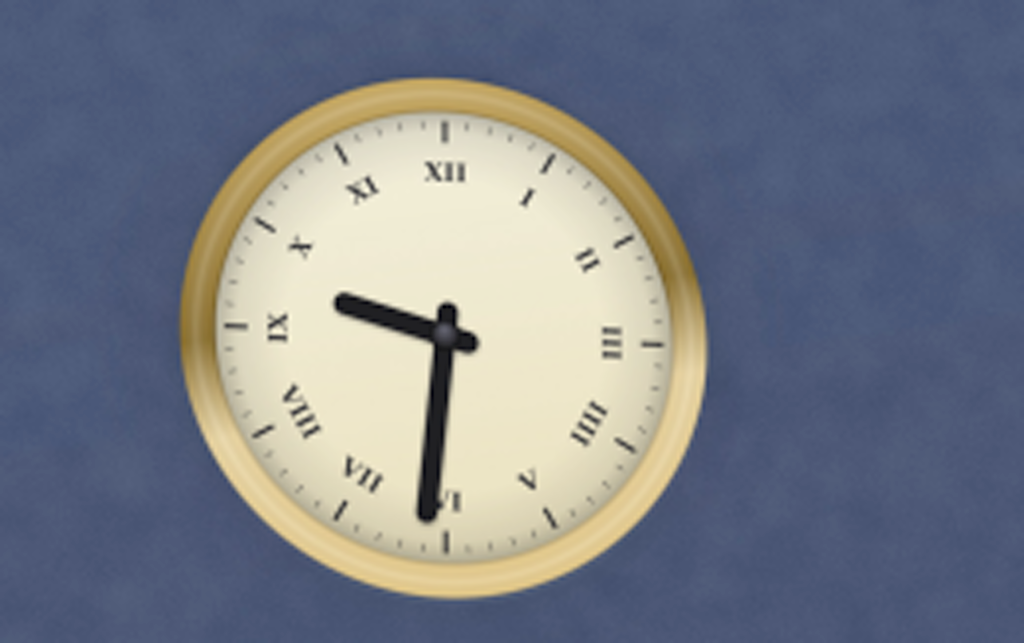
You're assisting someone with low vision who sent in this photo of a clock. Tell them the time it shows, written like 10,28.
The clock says 9,31
